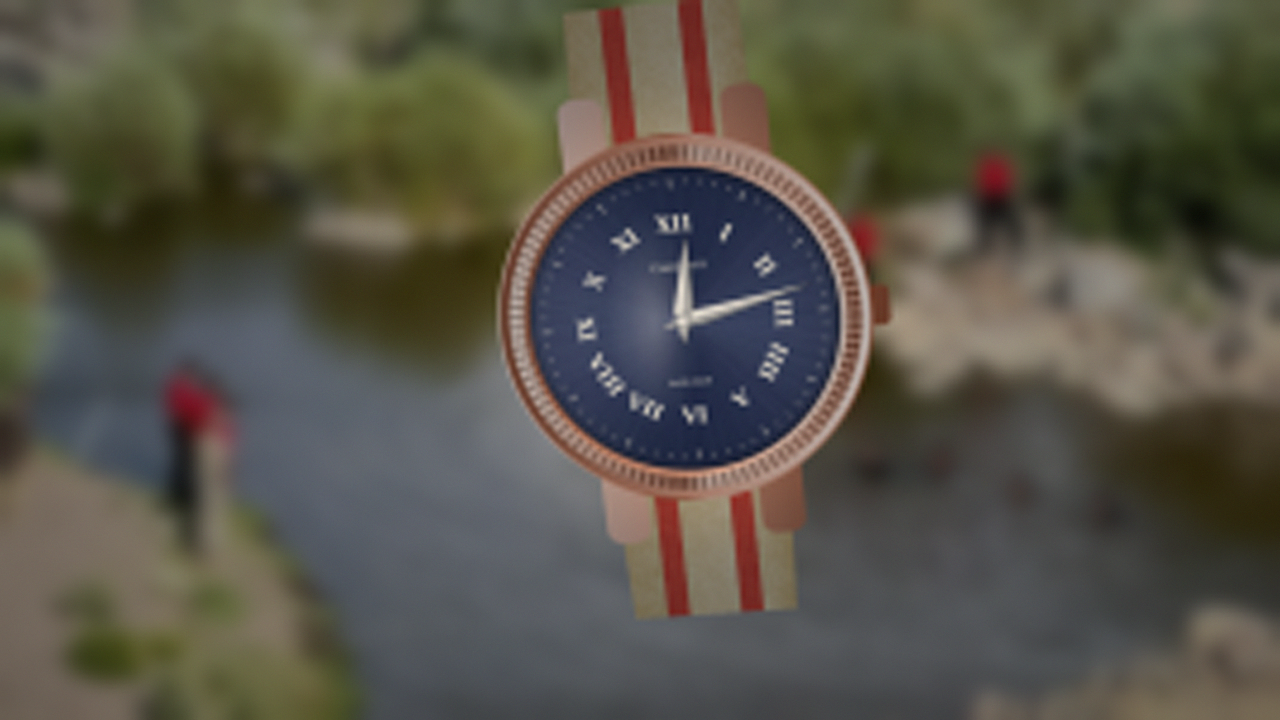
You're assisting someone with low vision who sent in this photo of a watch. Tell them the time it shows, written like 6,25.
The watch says 12,13
